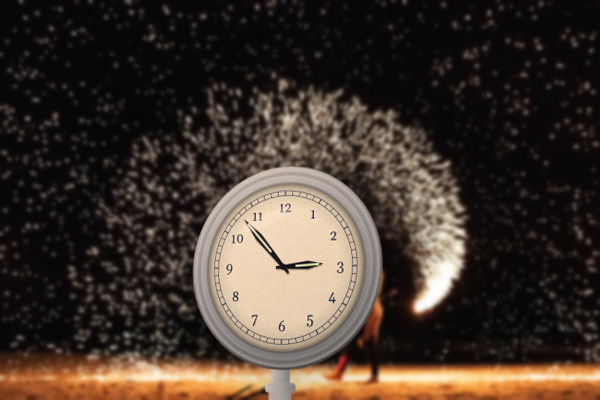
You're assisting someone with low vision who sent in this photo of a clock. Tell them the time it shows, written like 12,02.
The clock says 2,53
